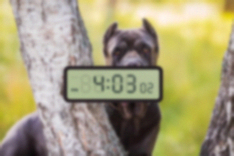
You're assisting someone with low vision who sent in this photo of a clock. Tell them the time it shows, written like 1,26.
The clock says 4,03
